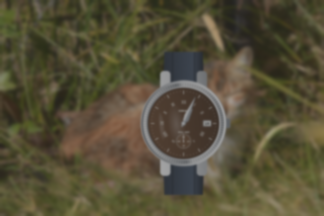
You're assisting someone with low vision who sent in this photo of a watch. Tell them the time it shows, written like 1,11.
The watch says 1,04
